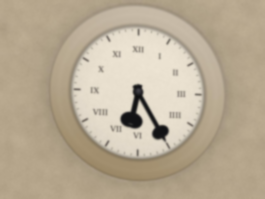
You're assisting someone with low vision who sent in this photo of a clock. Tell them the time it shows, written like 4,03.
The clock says 6,25
